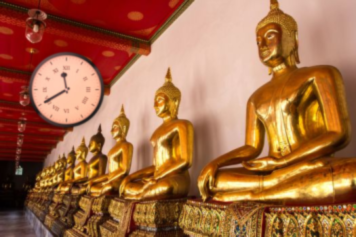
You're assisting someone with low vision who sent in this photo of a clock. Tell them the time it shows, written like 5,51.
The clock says 11,40
